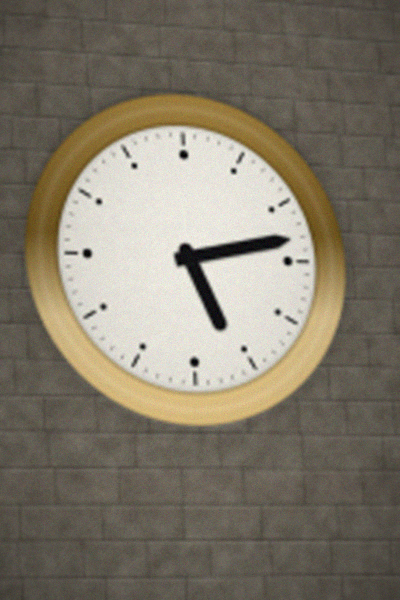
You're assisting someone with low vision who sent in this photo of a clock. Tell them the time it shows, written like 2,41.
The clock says 5,13
